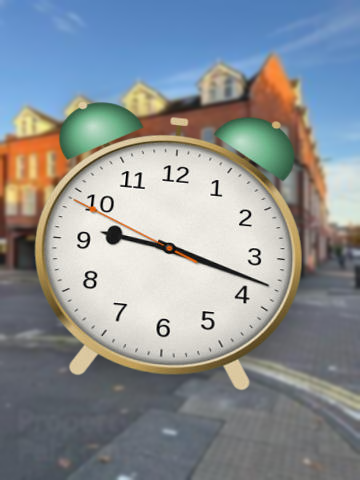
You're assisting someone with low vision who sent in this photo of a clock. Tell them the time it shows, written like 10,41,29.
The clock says 9,17,49
